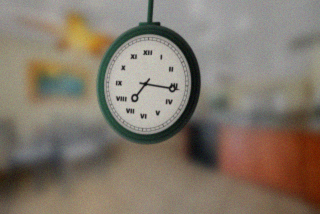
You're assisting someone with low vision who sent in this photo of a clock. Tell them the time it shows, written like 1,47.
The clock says 7,16
